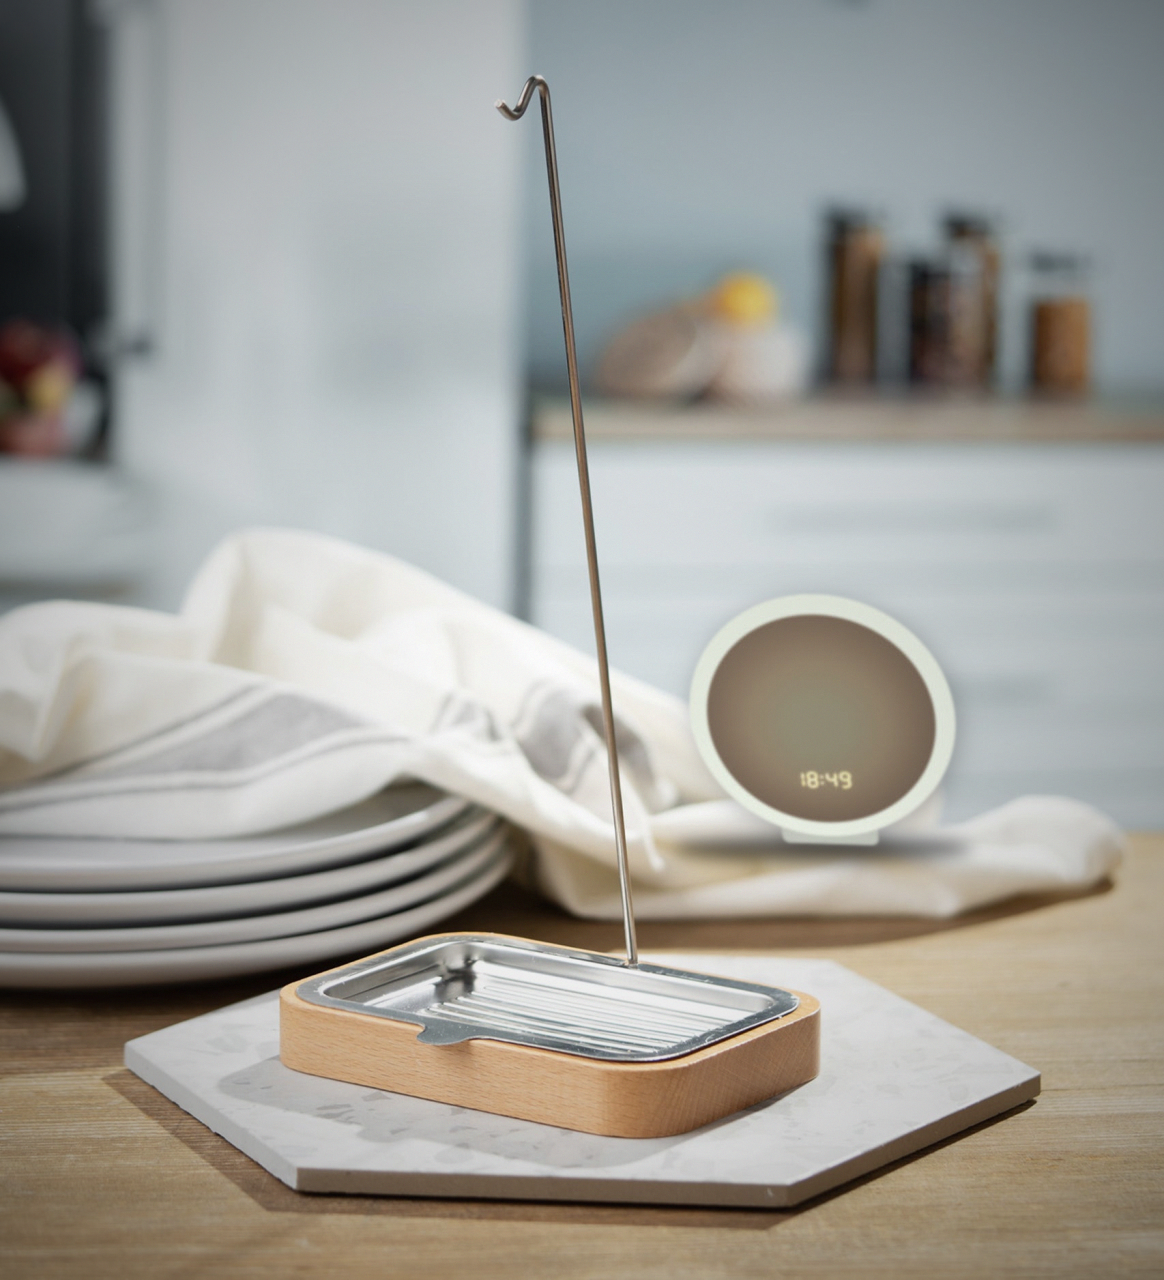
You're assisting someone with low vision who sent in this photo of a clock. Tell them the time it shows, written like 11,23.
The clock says 18,49
